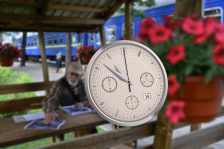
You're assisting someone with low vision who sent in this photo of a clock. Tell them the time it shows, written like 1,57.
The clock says 10,52
